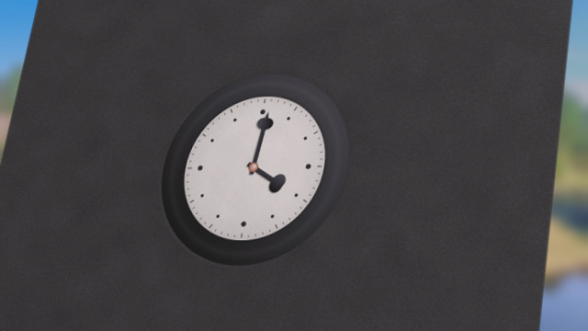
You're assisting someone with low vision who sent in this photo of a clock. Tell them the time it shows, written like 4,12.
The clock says 4,01
